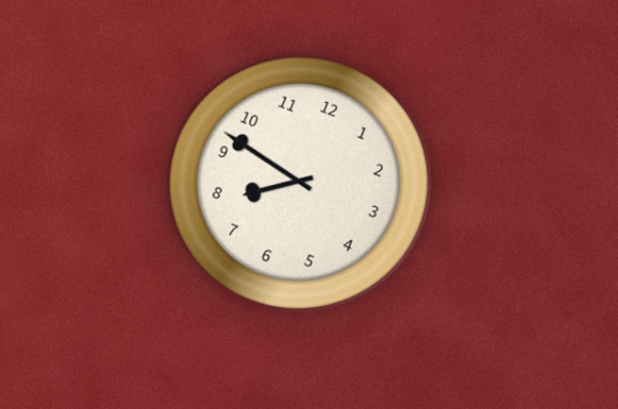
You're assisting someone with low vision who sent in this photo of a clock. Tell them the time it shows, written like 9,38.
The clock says 7,47
